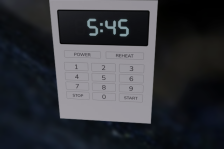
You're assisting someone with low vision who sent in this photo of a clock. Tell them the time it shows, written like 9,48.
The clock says 5,45
